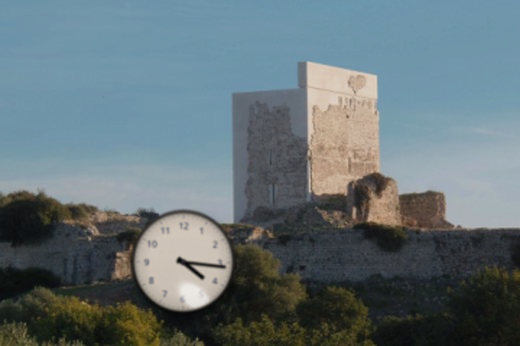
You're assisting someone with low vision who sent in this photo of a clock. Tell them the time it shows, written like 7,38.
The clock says 4,16
